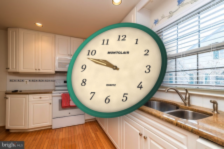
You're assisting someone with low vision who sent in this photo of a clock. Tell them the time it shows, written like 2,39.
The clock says 9,48
